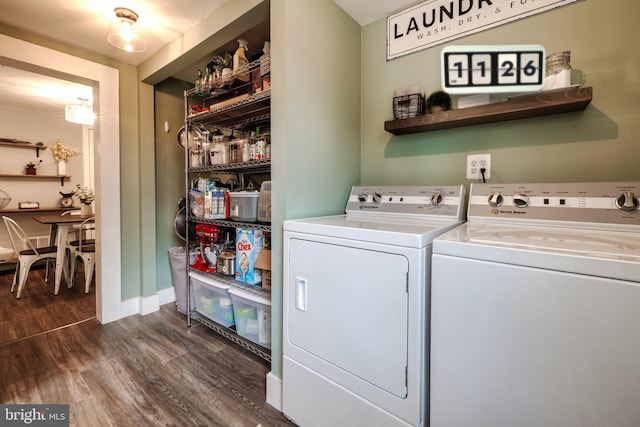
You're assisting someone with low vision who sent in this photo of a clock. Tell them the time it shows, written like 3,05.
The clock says 11,26
